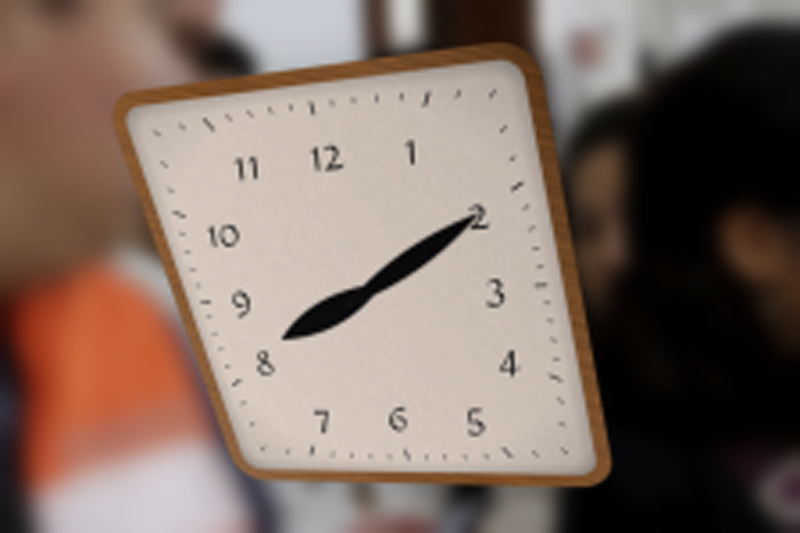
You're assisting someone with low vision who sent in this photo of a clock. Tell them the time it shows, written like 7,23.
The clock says 8,10
